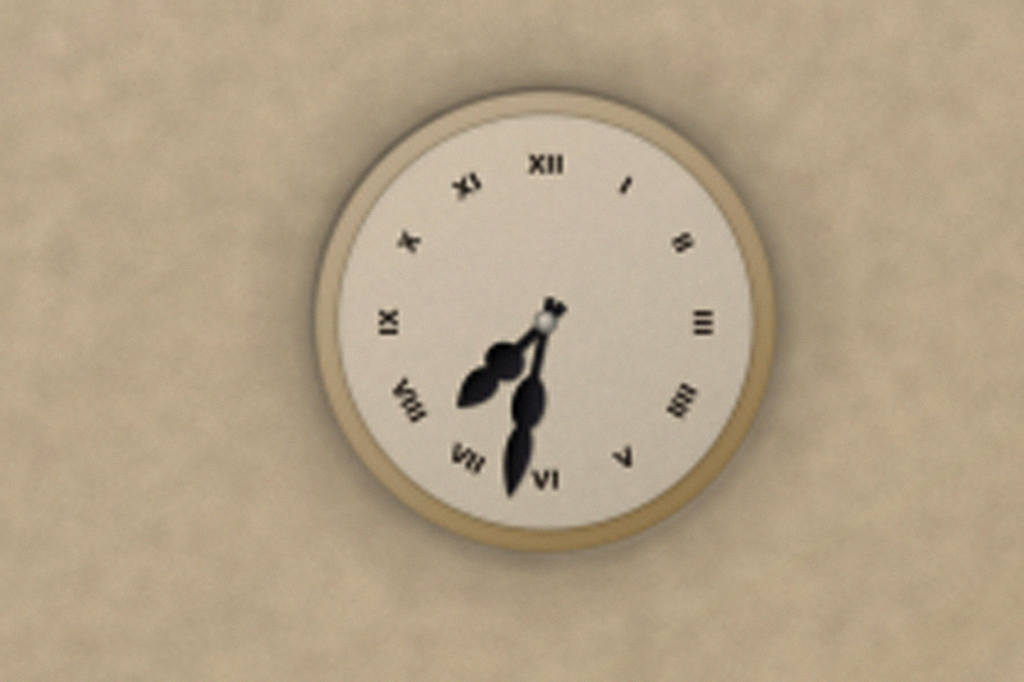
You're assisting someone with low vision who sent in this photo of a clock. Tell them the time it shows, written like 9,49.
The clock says 7,32
